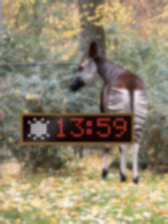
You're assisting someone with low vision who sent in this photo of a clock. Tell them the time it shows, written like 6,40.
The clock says 13,59
